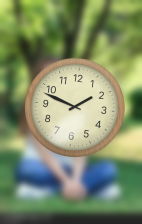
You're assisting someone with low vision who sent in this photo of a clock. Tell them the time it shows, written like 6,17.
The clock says 1,48
